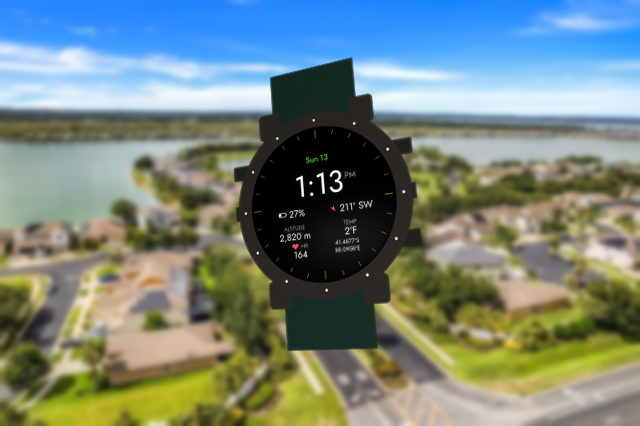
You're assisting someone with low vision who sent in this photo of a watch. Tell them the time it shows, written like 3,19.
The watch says 1,13
